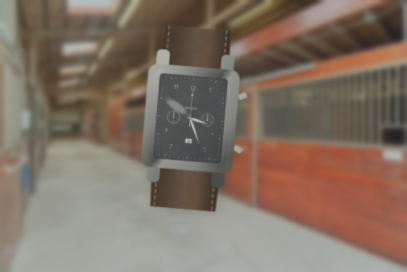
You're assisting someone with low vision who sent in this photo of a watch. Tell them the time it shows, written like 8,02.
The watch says 3,26
